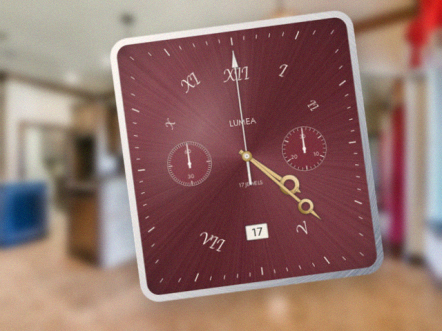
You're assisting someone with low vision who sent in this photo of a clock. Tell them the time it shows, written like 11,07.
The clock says 4,23
